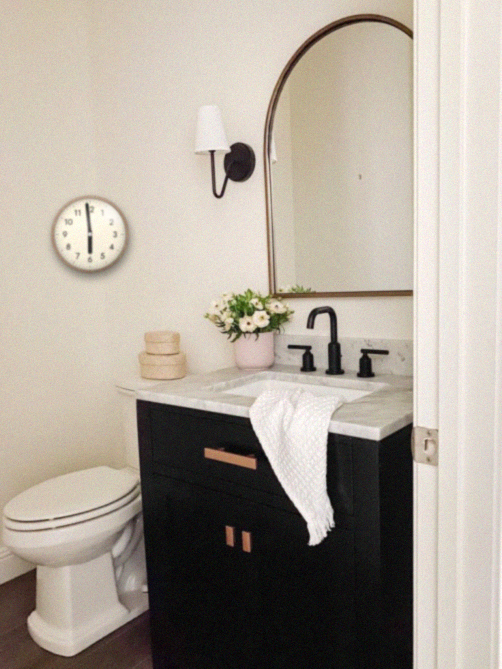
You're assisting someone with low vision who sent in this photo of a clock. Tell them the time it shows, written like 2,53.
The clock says 5,59
